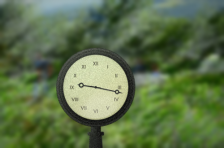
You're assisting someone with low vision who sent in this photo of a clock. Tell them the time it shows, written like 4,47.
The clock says 9,17
